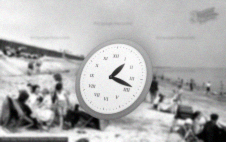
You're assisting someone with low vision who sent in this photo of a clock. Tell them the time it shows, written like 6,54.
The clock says 1,18
